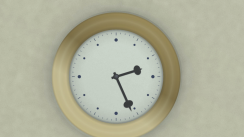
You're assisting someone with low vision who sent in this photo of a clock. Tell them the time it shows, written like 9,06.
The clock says 2,26
